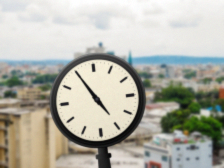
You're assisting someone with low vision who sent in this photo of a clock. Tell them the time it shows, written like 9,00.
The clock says 4,55
